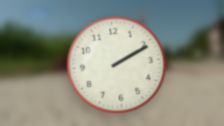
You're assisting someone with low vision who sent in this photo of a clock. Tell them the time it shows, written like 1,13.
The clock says 2,11
